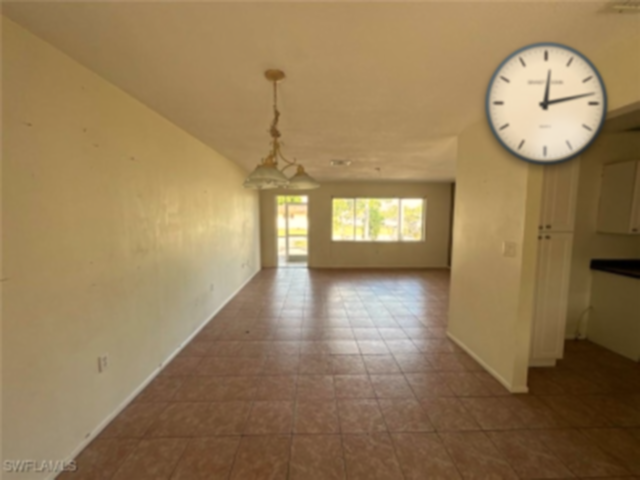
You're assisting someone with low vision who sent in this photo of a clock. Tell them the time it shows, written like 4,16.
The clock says 12,13
